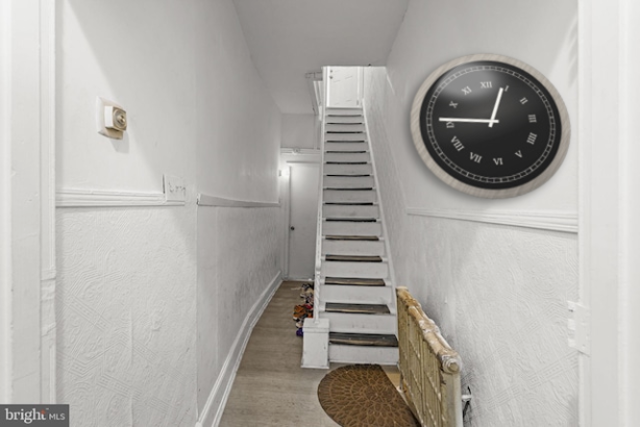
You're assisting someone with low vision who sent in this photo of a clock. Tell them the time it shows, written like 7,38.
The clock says 12,46
